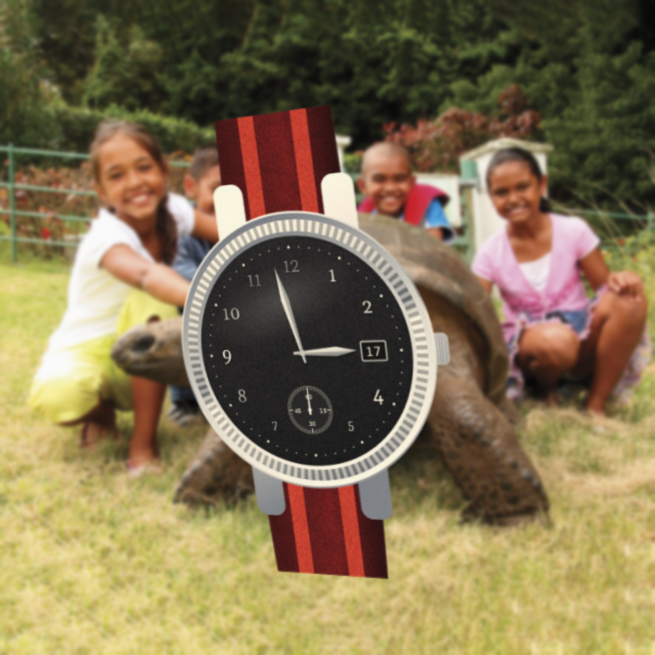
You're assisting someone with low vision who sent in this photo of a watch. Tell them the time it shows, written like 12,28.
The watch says 2,58
